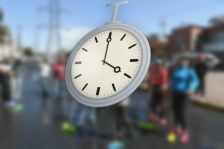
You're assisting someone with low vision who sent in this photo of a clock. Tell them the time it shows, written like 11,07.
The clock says 4,00
